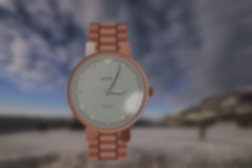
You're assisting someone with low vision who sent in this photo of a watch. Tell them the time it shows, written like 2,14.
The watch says 3,04
